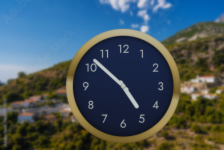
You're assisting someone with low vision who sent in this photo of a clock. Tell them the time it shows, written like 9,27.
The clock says 4,52
